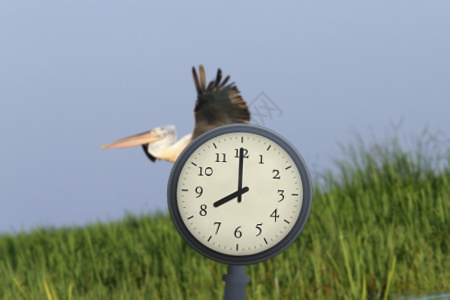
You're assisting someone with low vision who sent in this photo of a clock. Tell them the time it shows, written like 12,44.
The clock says 8,00
